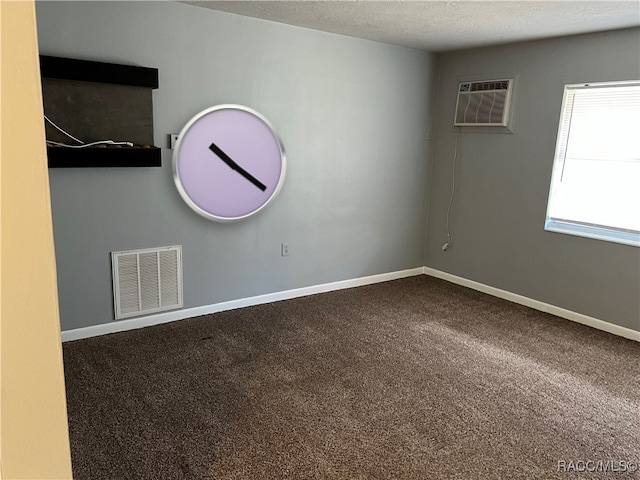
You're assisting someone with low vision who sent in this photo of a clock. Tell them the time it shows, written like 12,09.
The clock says 10,21
